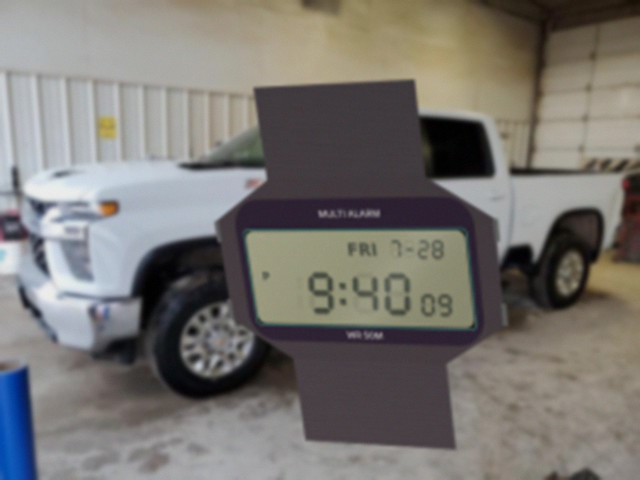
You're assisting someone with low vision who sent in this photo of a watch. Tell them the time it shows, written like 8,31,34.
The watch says 9,40,09
